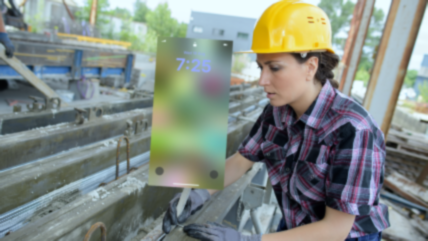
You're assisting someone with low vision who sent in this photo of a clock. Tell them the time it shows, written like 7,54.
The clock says 7,25
